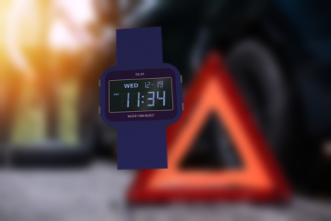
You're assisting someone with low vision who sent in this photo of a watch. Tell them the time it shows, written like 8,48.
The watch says 11,34
